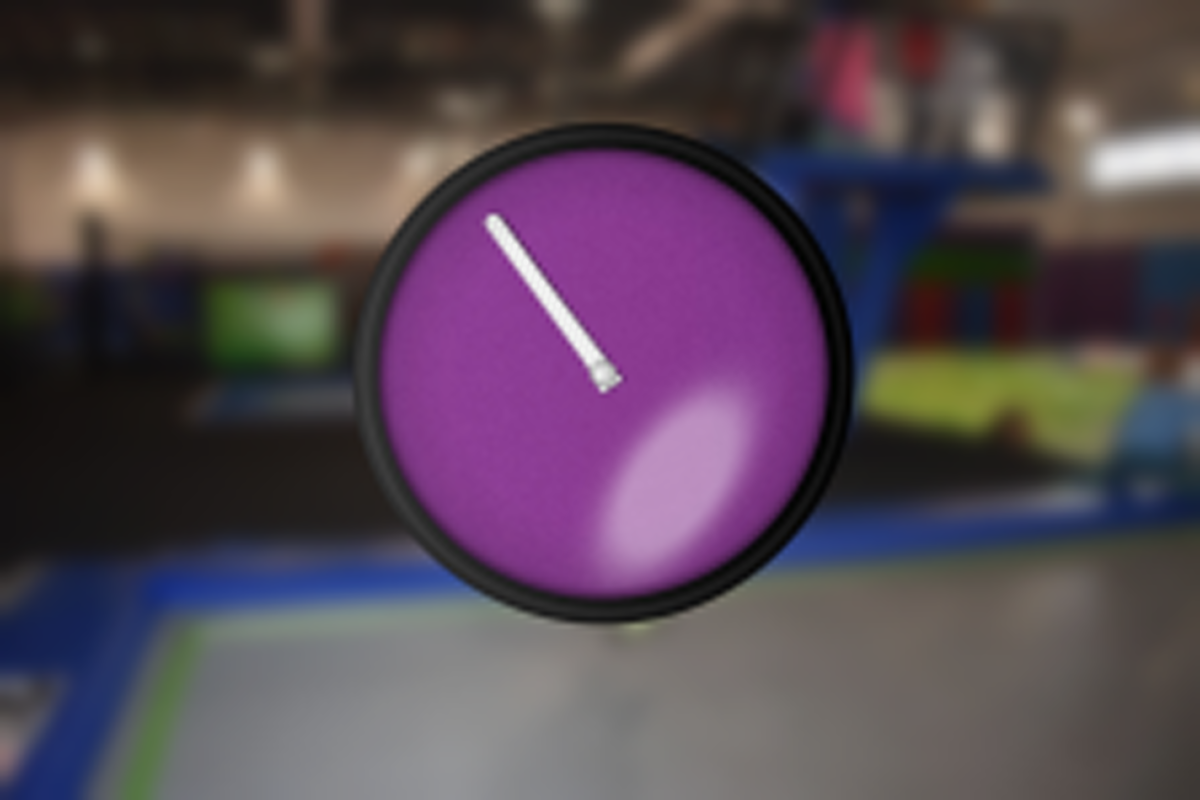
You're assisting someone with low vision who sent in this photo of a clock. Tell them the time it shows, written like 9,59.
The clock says 10,54
